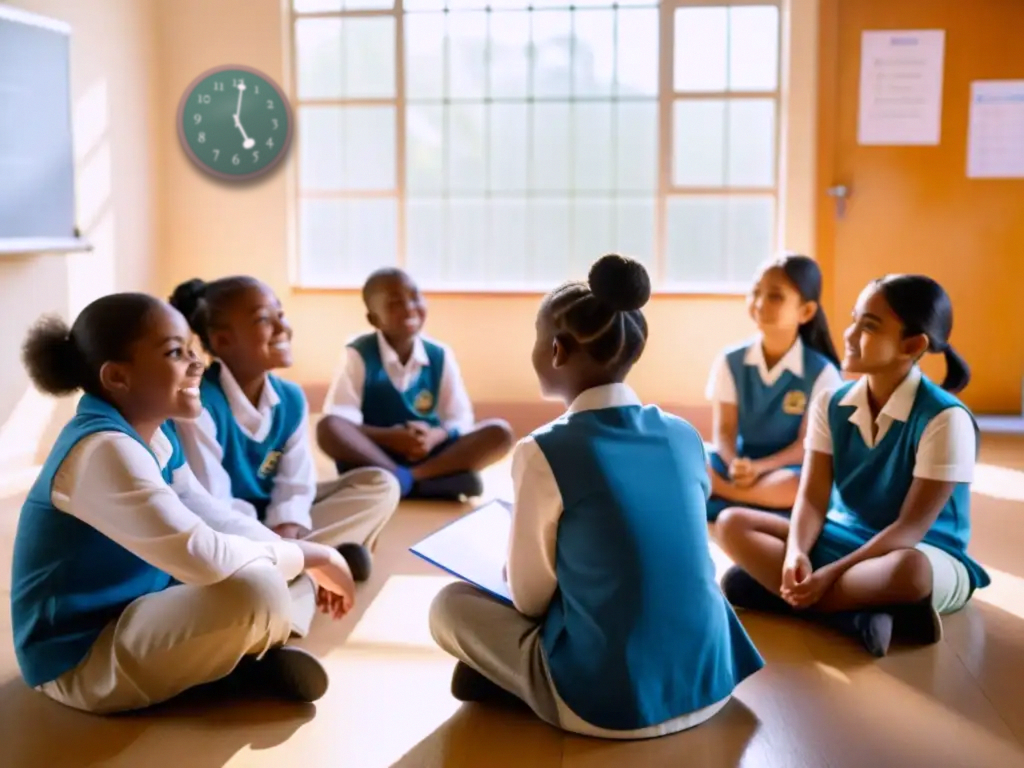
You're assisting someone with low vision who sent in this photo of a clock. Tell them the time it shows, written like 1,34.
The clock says 5,01
